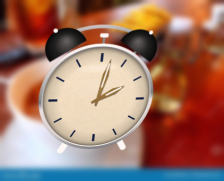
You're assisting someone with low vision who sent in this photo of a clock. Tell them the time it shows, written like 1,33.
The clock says 2,02
